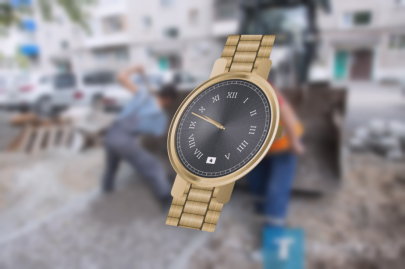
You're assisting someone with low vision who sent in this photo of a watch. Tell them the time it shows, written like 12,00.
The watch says 9,48
